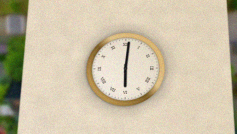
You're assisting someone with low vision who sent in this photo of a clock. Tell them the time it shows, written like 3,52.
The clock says 6,01
